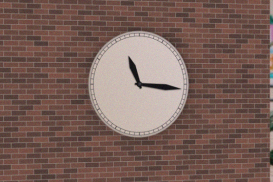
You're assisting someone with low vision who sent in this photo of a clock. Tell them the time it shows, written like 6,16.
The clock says 11,16
